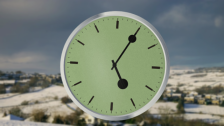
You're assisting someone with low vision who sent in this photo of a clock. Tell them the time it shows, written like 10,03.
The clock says 5,05
